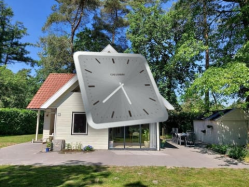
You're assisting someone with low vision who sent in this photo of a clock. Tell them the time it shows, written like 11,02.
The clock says 5,39
